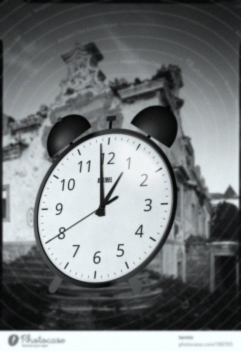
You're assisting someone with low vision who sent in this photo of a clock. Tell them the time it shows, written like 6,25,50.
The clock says 12,58,40
